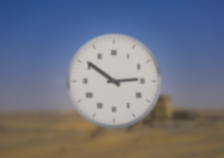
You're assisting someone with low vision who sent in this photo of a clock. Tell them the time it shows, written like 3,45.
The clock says 2,51
